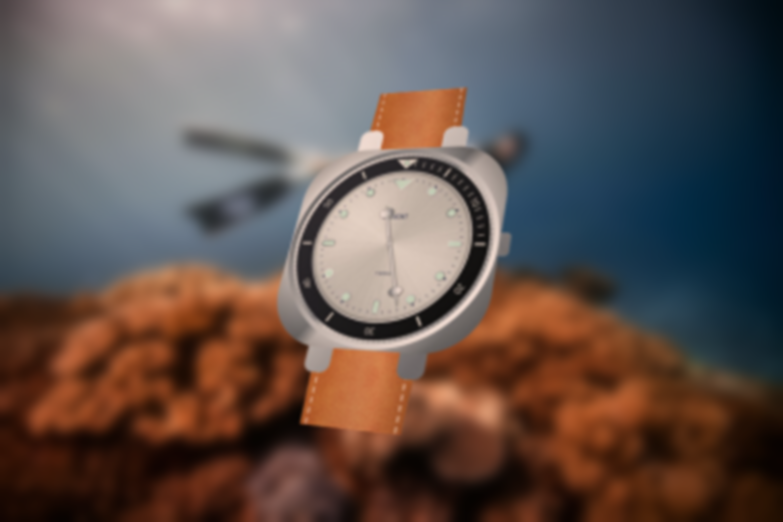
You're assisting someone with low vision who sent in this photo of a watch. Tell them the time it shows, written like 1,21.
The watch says 11,27
